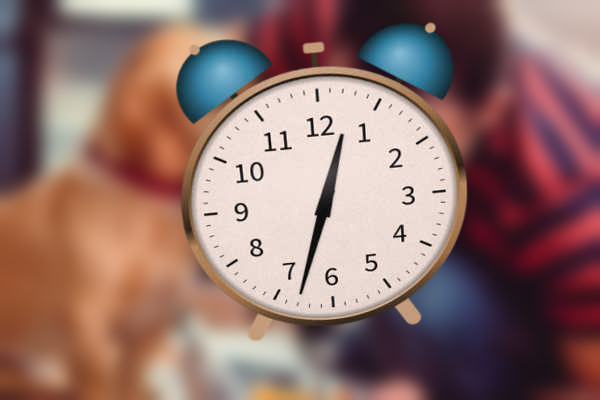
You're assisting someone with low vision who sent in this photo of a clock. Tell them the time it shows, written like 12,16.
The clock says 12,33
